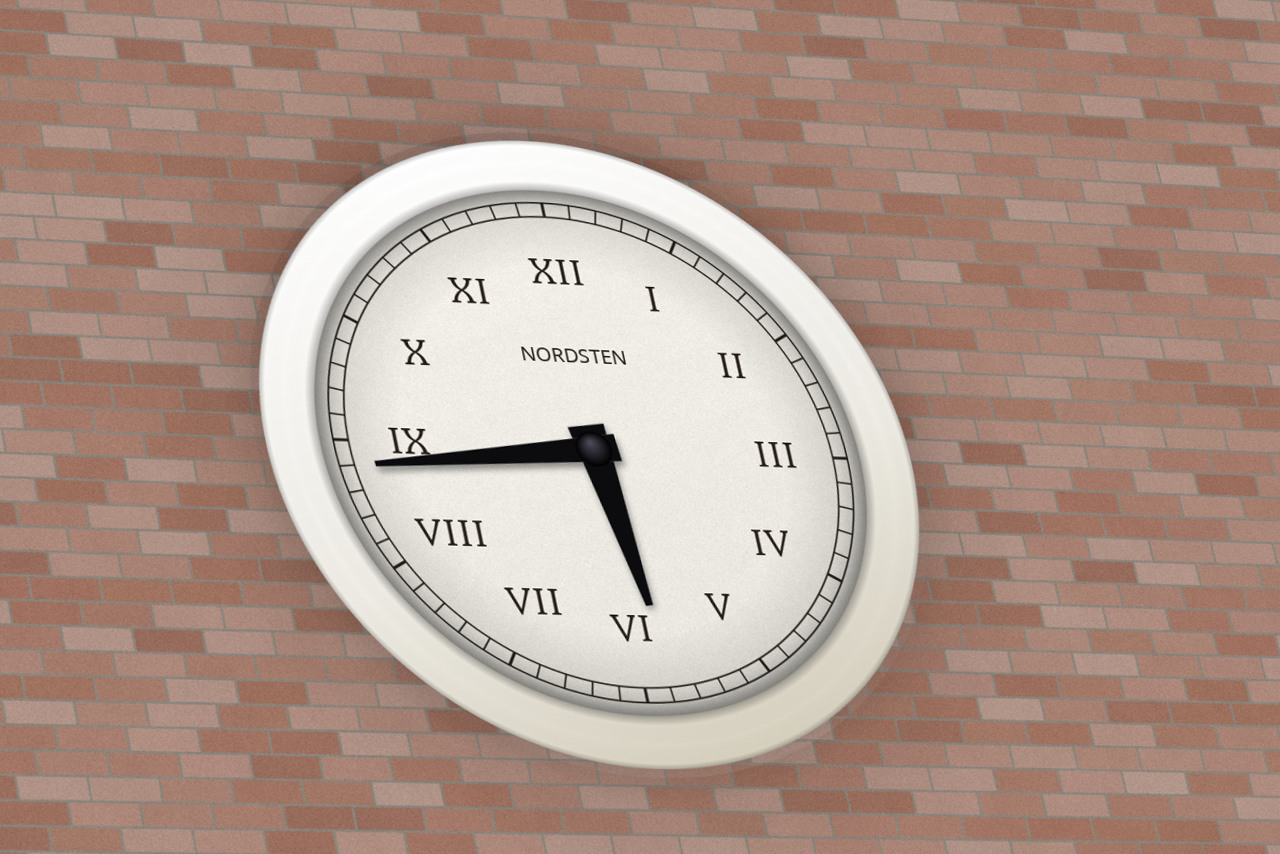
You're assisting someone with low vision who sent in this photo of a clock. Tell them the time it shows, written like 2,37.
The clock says 5,44
